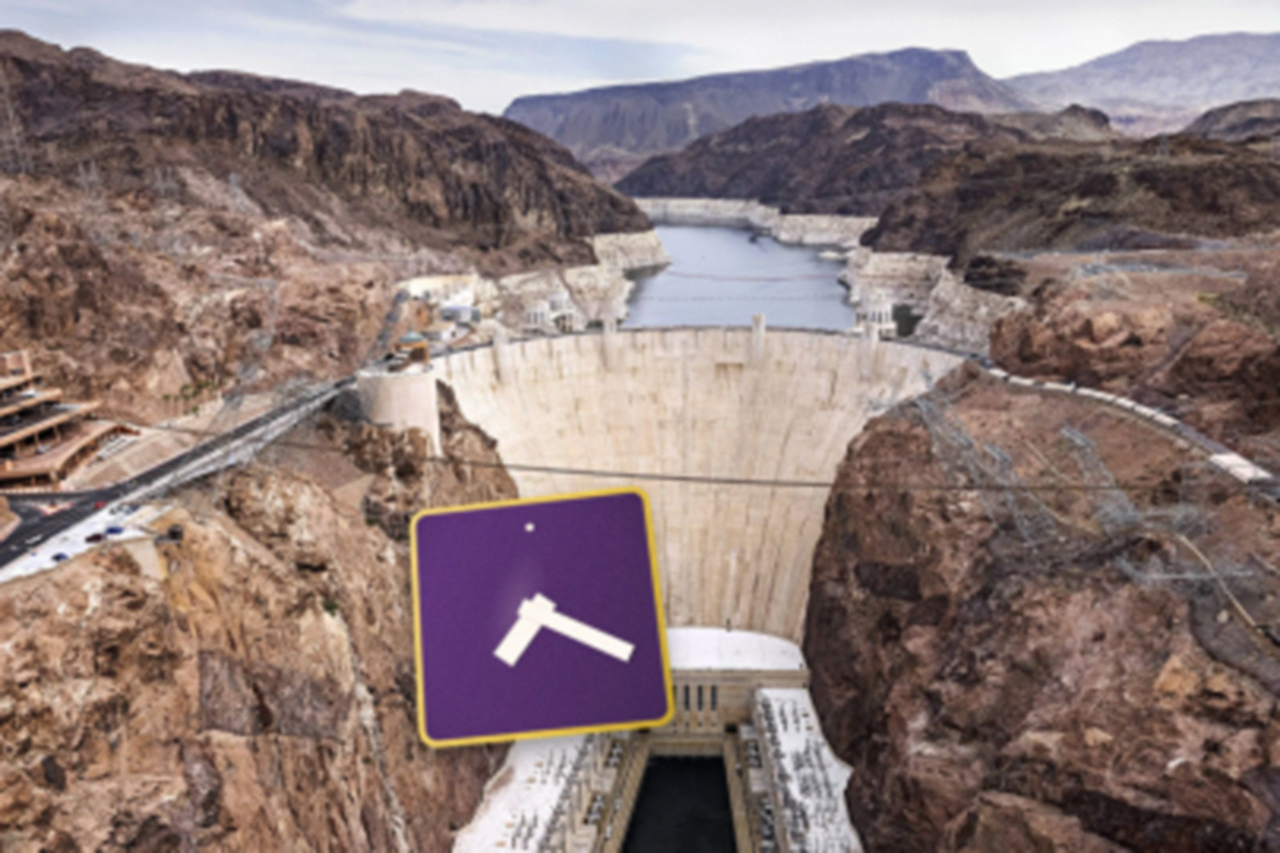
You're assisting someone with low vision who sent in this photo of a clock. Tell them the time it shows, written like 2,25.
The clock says 7,20
